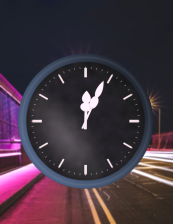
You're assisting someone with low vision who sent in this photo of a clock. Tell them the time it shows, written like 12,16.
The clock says 12,04
